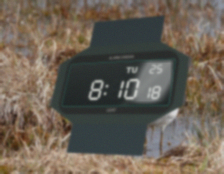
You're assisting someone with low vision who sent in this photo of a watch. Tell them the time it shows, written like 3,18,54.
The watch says 8,10,18
